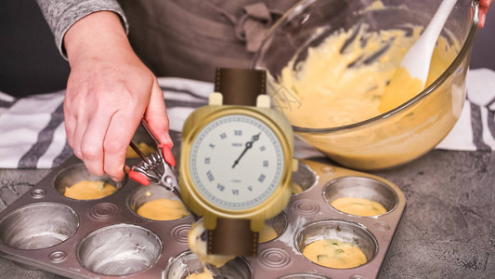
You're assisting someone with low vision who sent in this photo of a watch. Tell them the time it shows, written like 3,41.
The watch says 1,06
